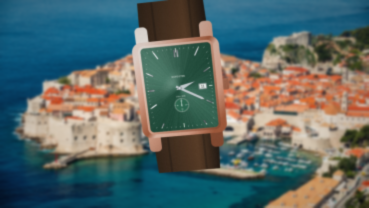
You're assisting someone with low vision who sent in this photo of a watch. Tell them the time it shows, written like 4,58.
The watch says 2,20
